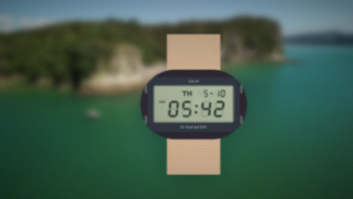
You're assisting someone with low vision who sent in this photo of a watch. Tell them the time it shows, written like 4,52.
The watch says 5,42
